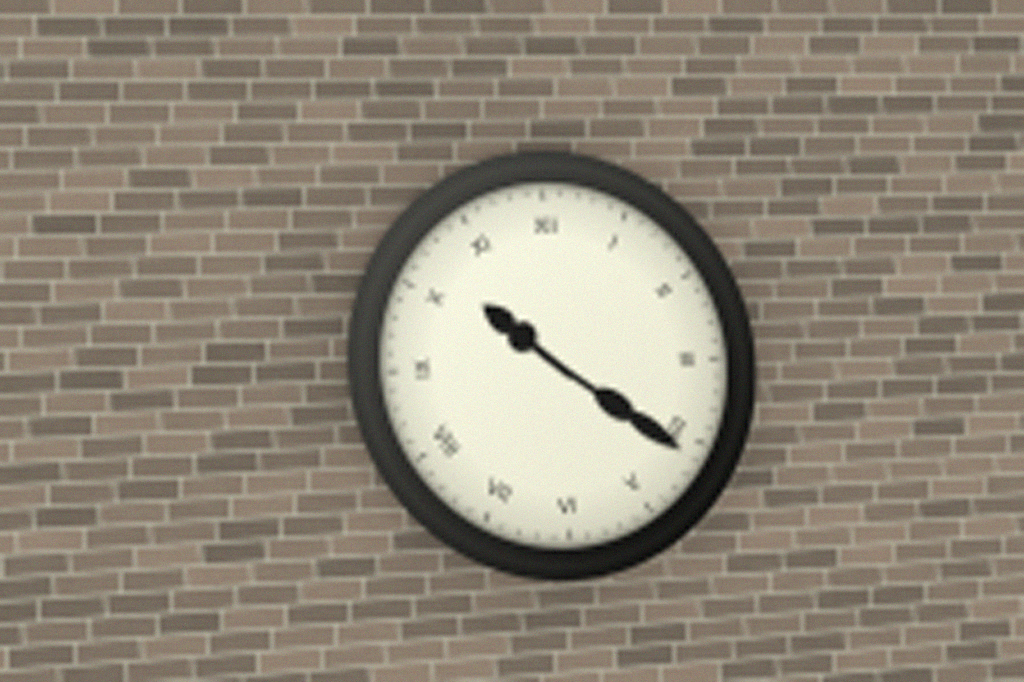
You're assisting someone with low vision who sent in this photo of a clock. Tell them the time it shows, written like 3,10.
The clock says 10,21
